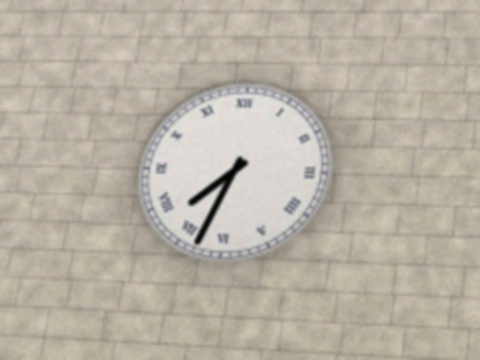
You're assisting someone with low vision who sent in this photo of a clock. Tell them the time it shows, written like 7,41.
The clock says 7,33
